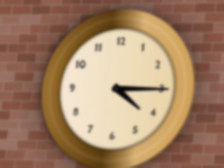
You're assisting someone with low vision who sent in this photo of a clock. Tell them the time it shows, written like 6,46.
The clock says 4,15
